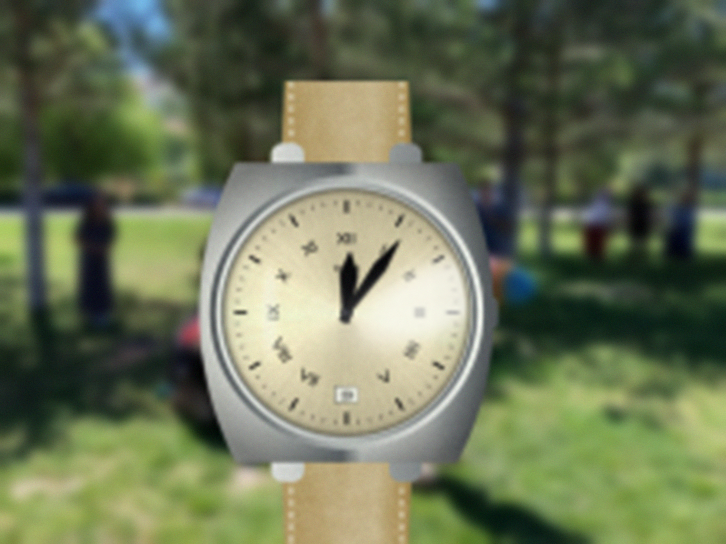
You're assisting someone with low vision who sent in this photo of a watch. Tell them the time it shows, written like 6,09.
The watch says 12,06
